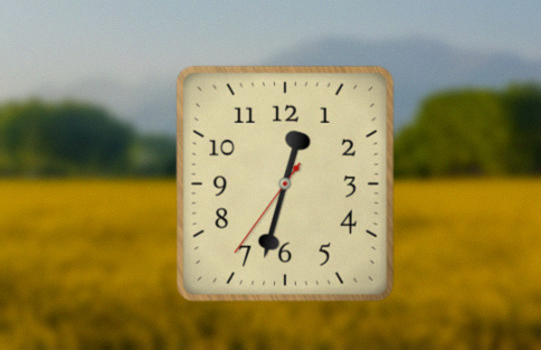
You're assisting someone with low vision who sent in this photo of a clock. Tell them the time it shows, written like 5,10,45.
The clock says 12,32,36
